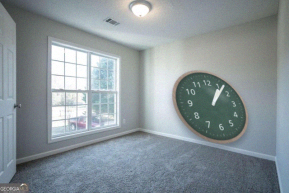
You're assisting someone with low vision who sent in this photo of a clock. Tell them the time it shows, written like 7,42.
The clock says 1,07
